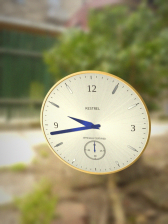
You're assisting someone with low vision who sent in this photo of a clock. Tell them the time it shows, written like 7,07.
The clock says 9,43
